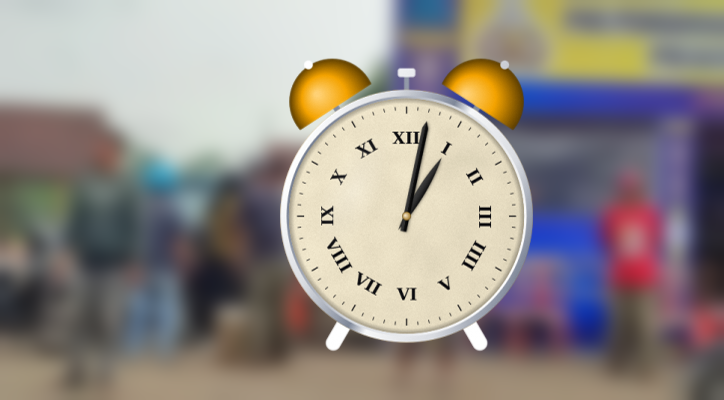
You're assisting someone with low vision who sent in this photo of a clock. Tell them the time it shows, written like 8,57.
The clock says 1,02
